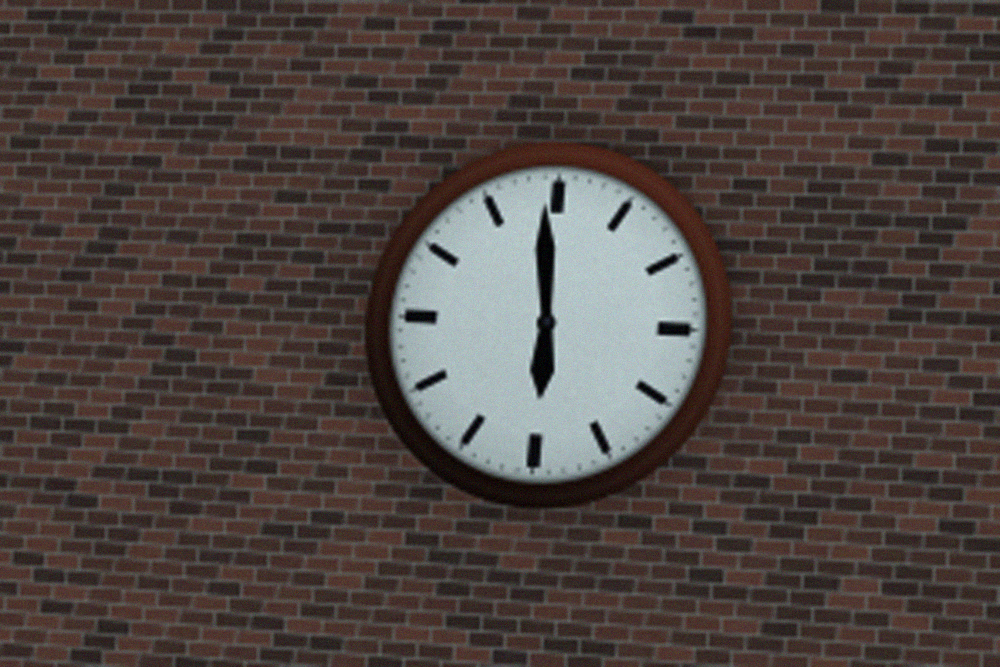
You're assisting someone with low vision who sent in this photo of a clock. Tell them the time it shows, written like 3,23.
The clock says 5,59
